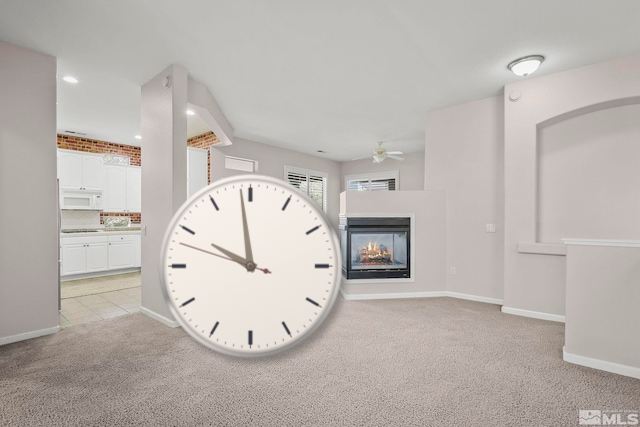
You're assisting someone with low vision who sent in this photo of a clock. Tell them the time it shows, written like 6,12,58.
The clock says 9,58,48
